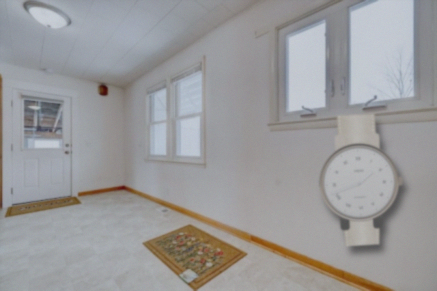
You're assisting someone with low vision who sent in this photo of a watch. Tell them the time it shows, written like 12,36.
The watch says 1,42
